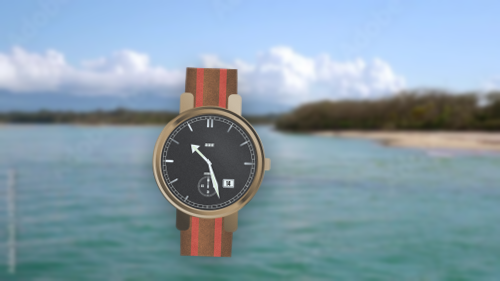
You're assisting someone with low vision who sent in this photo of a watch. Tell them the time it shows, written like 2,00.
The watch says 10,27
